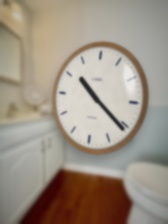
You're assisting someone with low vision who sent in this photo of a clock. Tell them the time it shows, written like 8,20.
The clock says 10,21
